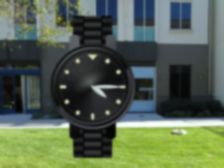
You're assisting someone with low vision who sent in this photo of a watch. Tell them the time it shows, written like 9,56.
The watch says 4,15
